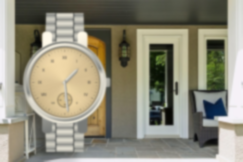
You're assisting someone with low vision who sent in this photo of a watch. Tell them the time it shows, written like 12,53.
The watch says 1,29
